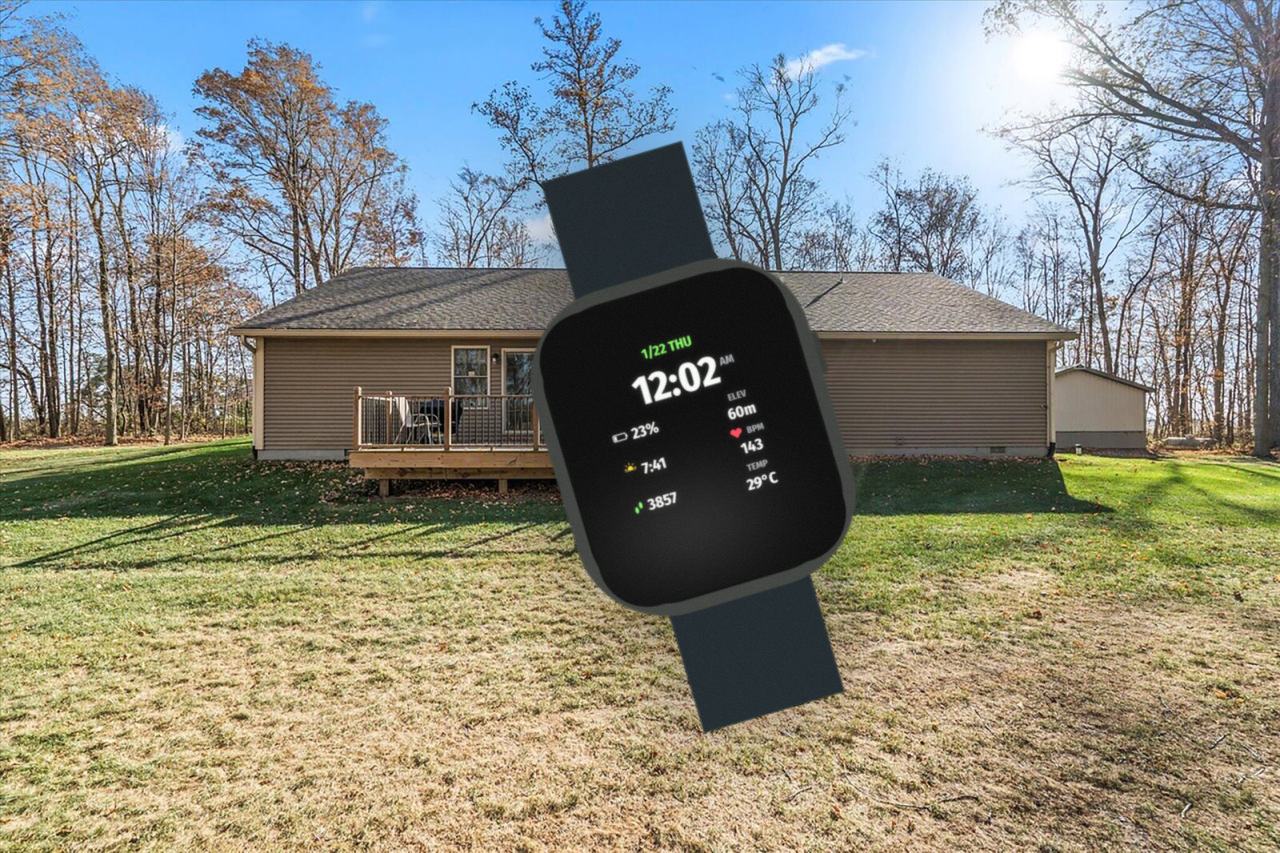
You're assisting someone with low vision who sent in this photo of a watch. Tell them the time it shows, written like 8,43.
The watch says 12,02
